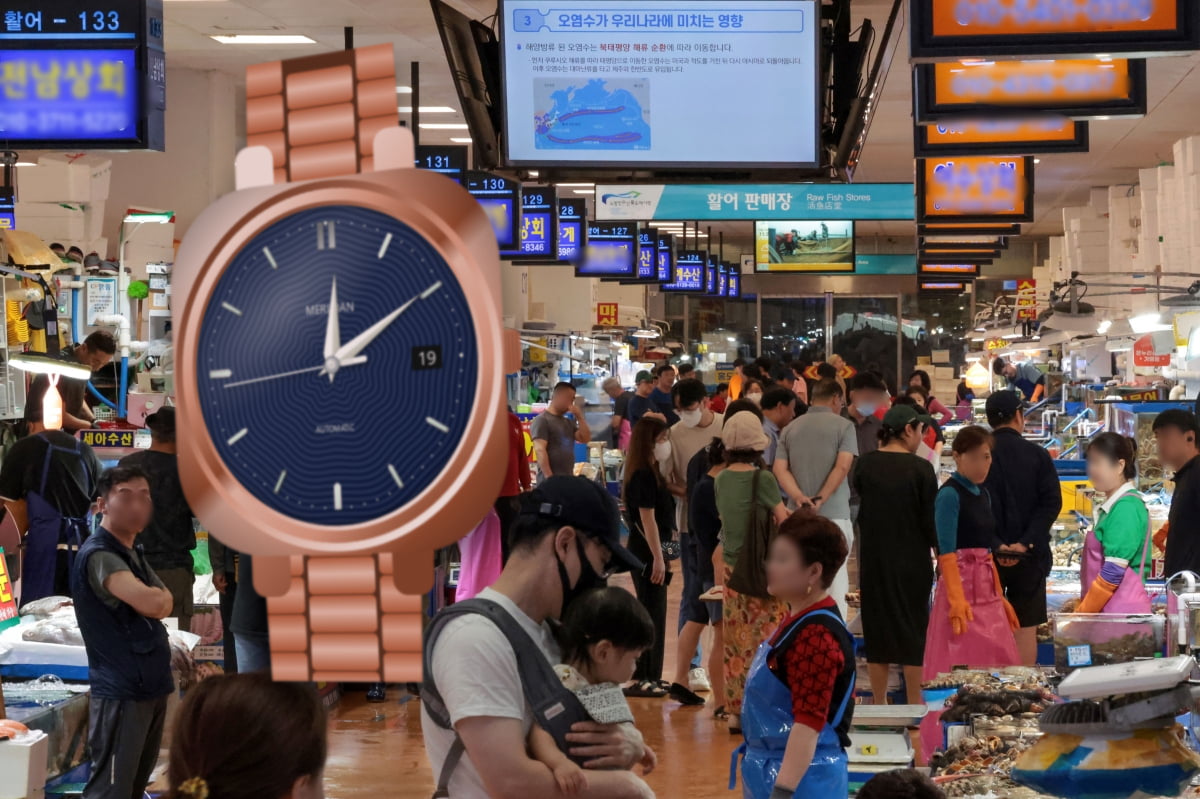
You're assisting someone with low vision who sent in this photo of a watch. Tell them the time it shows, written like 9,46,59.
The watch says 12,09,44
